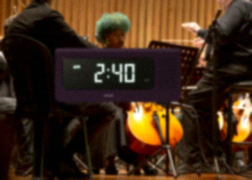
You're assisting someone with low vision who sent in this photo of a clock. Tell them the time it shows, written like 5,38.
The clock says 2,40
